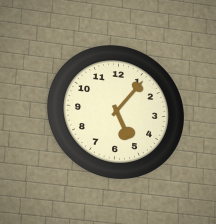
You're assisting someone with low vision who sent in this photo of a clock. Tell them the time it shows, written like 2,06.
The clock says 5,06
